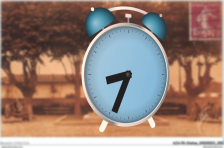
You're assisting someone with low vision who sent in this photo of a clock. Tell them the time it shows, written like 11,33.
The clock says 8,34
